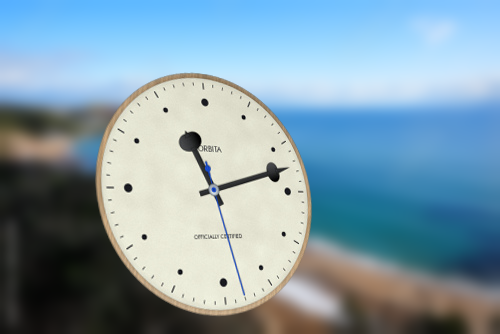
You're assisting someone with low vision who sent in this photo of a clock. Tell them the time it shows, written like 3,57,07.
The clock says 11,12,28
